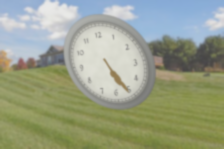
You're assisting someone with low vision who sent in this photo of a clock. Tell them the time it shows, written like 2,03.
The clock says 5,26
